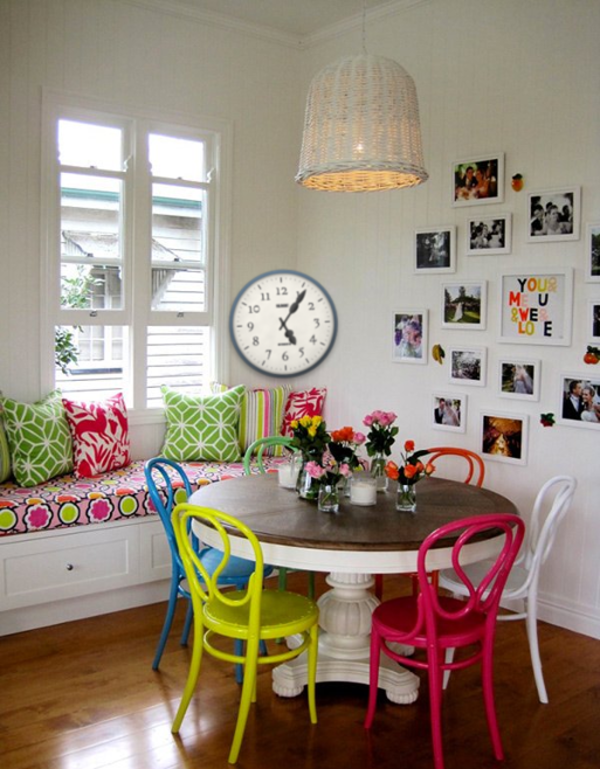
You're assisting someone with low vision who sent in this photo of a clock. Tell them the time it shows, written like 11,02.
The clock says 5,06
